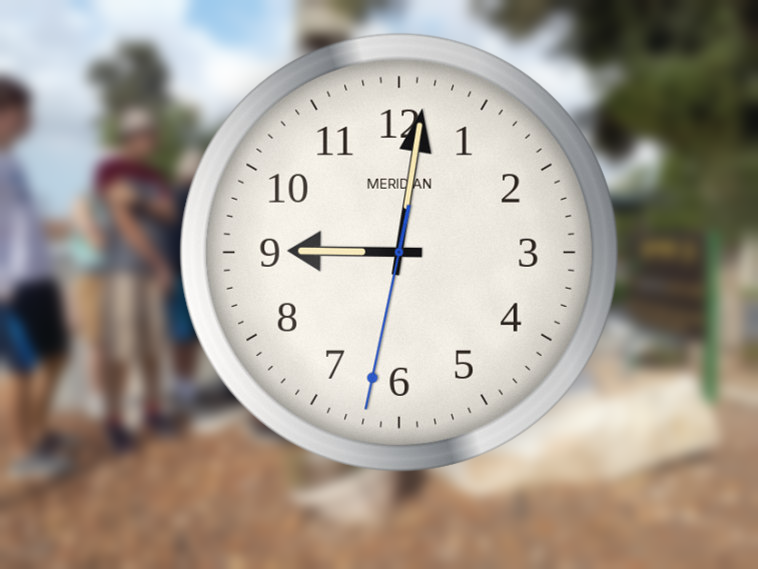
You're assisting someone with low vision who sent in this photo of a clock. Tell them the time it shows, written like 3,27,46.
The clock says 9,01,32
